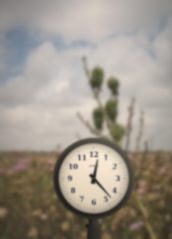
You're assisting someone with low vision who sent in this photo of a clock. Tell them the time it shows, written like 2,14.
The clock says 12,23
